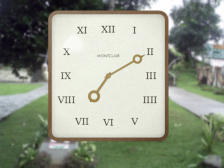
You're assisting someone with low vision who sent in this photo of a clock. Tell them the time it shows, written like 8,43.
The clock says 7,10
